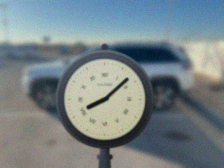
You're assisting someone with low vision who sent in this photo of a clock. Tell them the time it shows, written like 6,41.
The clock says 8,08
